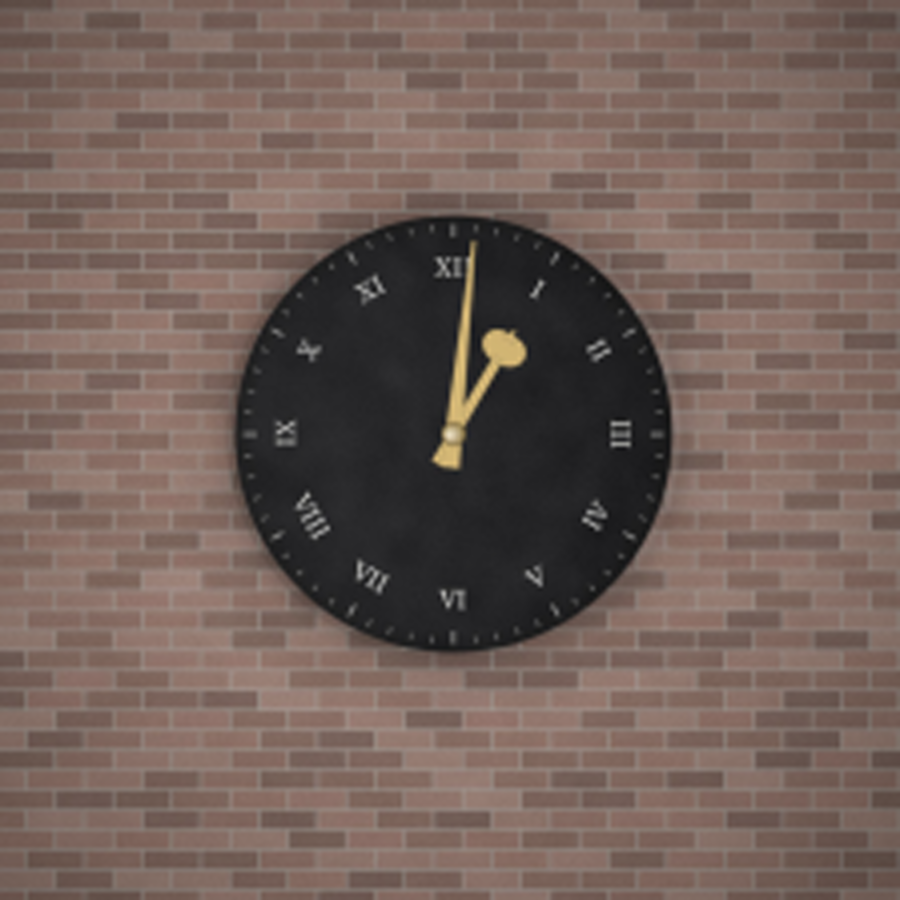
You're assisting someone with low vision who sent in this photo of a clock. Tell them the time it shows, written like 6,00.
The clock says 1,01
